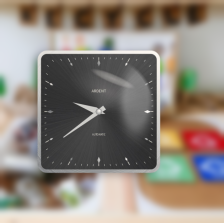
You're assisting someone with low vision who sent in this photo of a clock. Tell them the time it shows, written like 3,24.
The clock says 9,39
